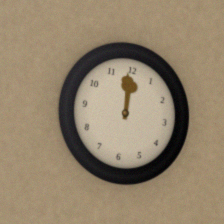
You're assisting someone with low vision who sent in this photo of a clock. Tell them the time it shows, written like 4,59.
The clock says 11,59
